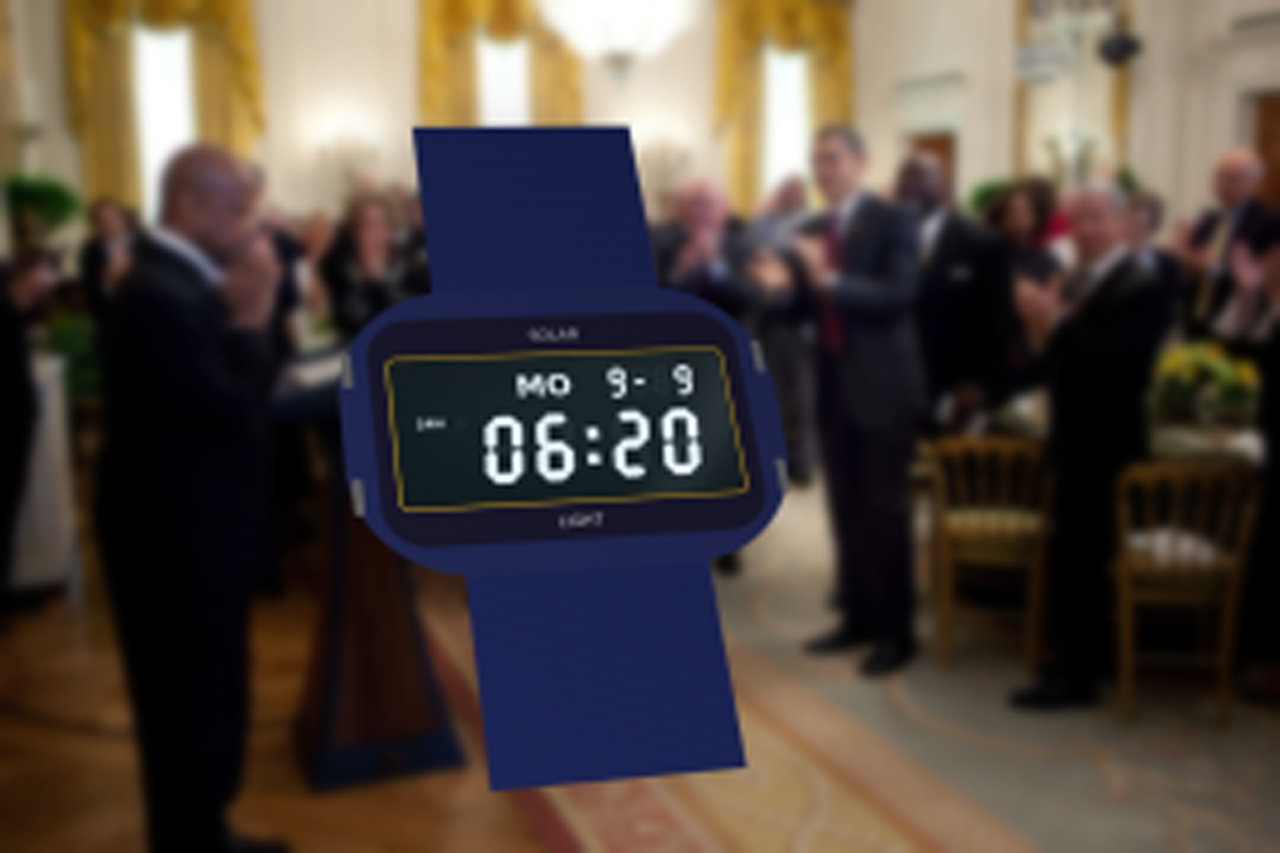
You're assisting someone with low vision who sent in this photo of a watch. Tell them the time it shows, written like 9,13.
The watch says 6,20
